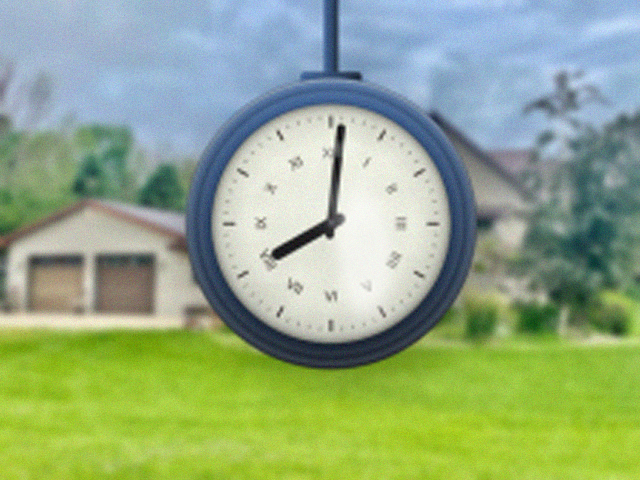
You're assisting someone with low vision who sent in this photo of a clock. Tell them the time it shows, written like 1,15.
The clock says 8,01
